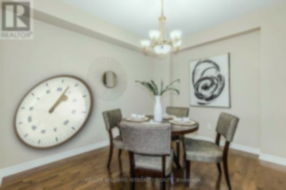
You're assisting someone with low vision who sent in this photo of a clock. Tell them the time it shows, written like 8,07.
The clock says 1,03
